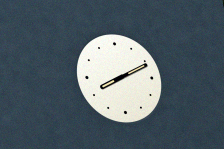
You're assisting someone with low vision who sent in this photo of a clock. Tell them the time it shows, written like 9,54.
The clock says 8,11
